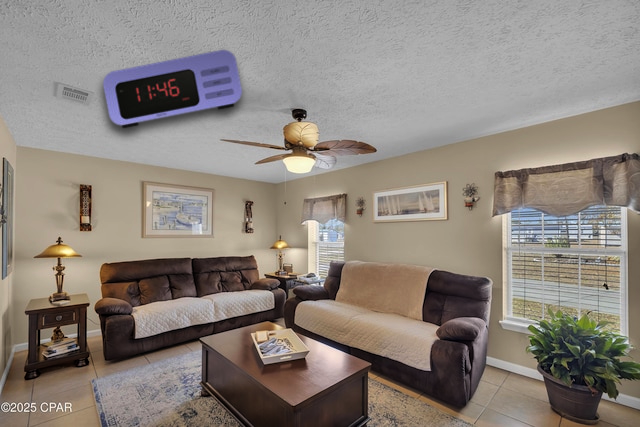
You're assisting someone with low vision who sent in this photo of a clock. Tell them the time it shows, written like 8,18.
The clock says 11,46
